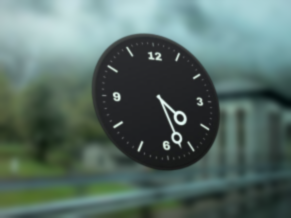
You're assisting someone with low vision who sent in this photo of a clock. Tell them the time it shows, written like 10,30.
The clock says 4,27
